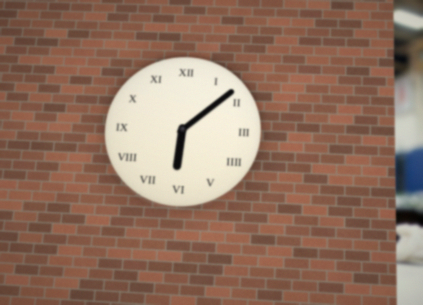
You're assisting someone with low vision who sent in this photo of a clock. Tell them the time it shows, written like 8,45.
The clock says 6,08
